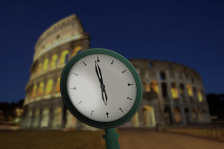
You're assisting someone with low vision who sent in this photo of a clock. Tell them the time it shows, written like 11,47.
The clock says 5,59
